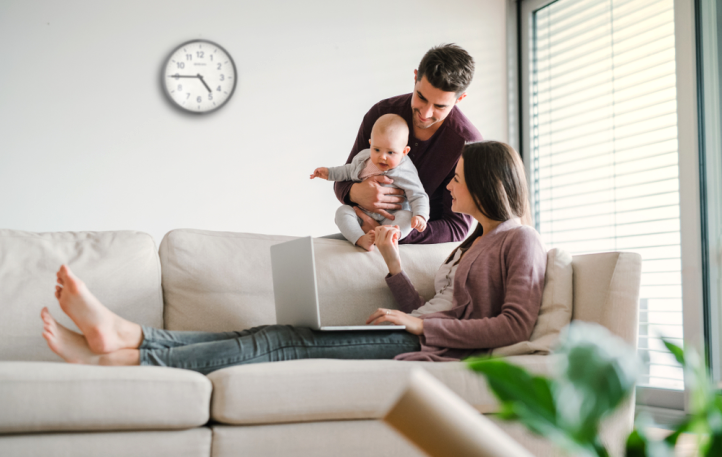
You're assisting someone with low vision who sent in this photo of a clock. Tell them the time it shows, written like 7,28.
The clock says 4,45
